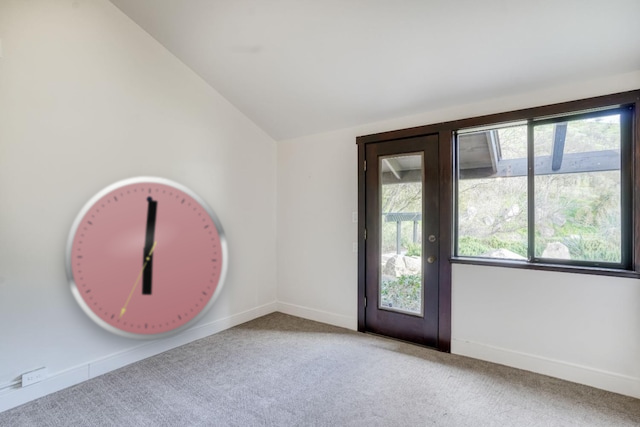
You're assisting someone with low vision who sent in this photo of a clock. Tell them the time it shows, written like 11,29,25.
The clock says 6,00,34
